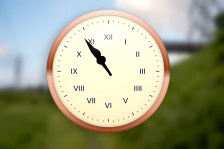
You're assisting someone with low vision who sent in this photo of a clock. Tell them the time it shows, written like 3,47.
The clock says 10,54
